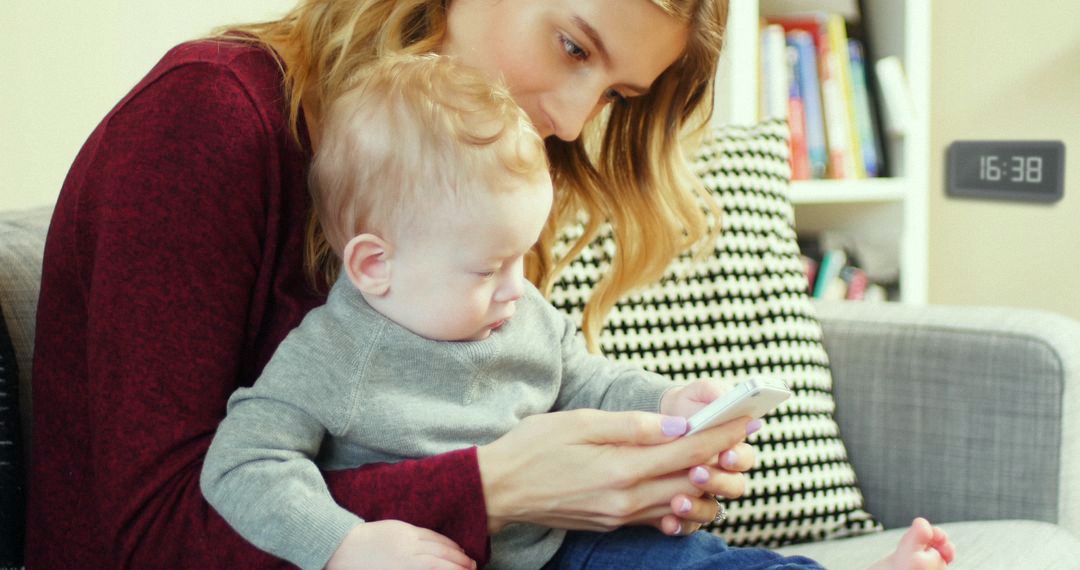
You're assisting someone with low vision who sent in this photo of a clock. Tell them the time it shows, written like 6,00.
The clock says 16,38
